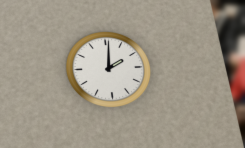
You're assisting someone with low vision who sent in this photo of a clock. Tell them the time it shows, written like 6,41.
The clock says 2,01
